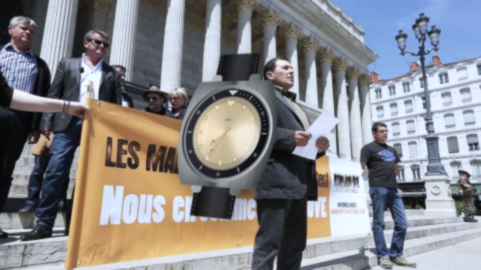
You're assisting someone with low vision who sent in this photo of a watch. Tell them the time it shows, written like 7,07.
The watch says 7,35
